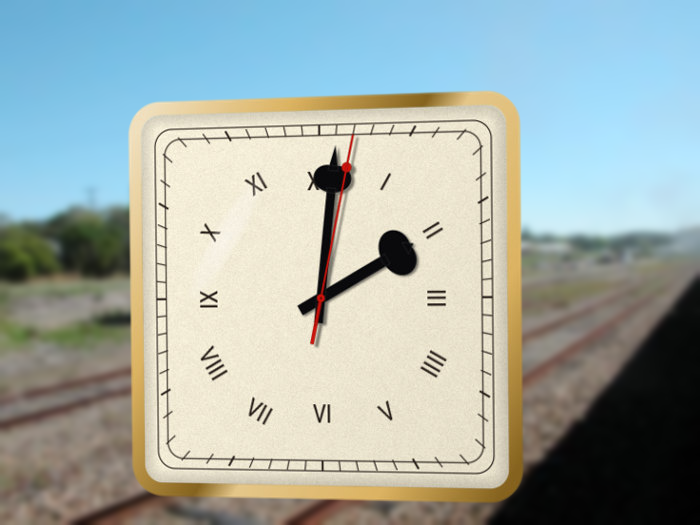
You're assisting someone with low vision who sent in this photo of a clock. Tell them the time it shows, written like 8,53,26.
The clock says 2,01,02
